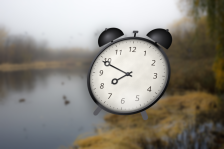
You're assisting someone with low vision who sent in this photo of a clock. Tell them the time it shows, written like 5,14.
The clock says 7,49
